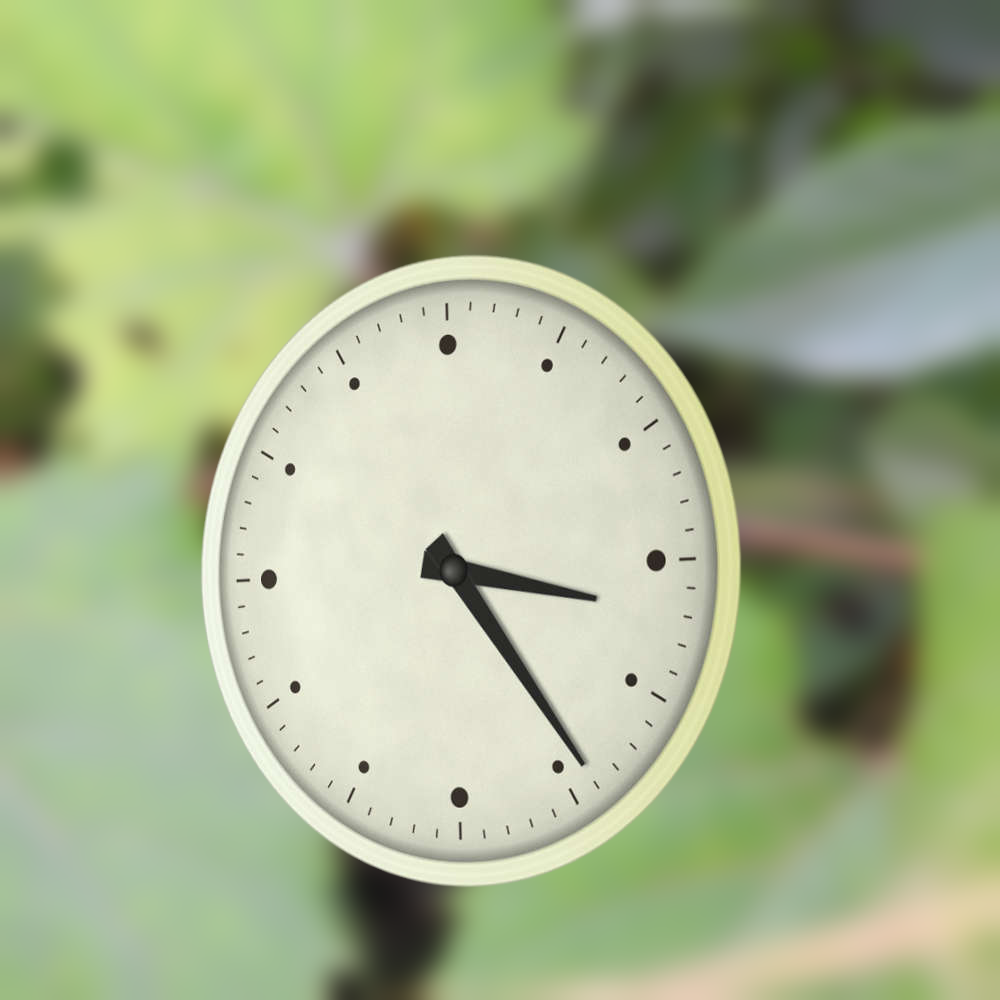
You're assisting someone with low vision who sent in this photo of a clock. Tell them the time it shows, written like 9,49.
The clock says 3,24
